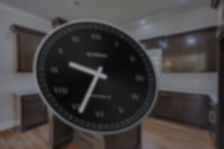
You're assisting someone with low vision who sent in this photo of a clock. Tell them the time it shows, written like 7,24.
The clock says 9,34
